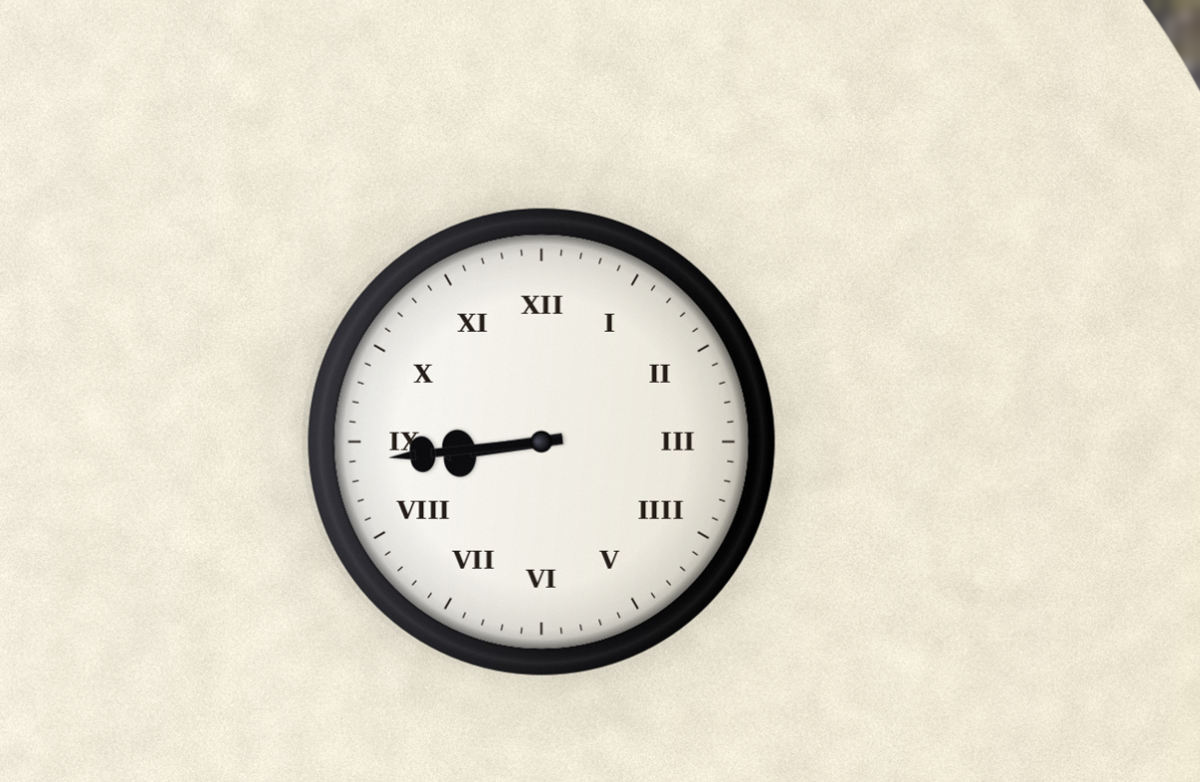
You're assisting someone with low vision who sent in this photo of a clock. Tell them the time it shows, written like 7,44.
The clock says 8,44
